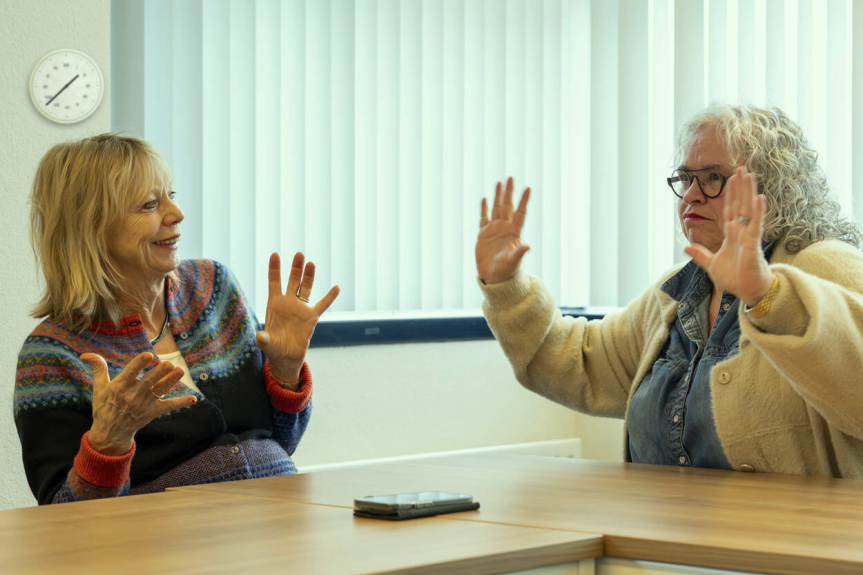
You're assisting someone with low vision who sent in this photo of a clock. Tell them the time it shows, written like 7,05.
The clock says 1,38
